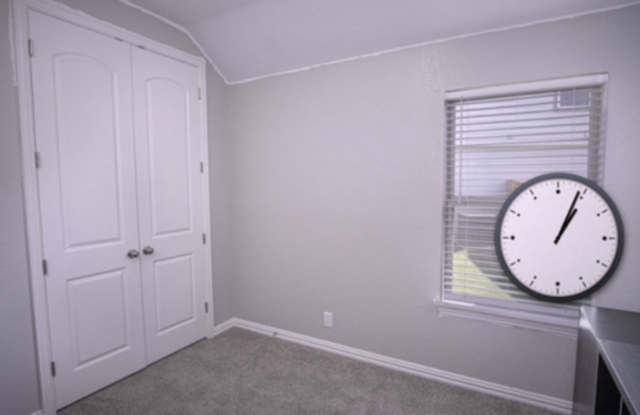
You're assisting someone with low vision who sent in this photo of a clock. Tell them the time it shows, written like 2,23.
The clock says 1,04
